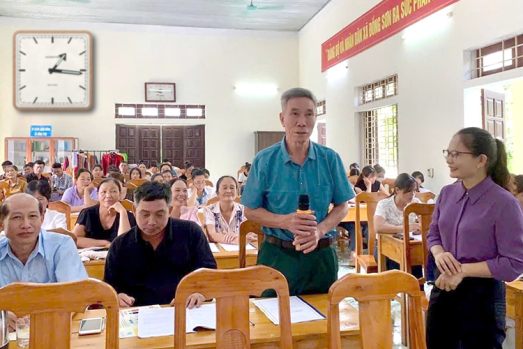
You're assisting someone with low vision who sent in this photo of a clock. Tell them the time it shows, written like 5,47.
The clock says 1,16
